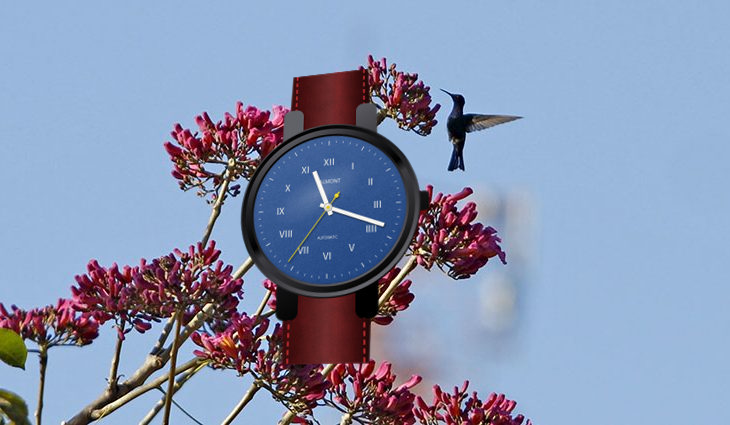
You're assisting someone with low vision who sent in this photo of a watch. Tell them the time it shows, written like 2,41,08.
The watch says 11,18,36
